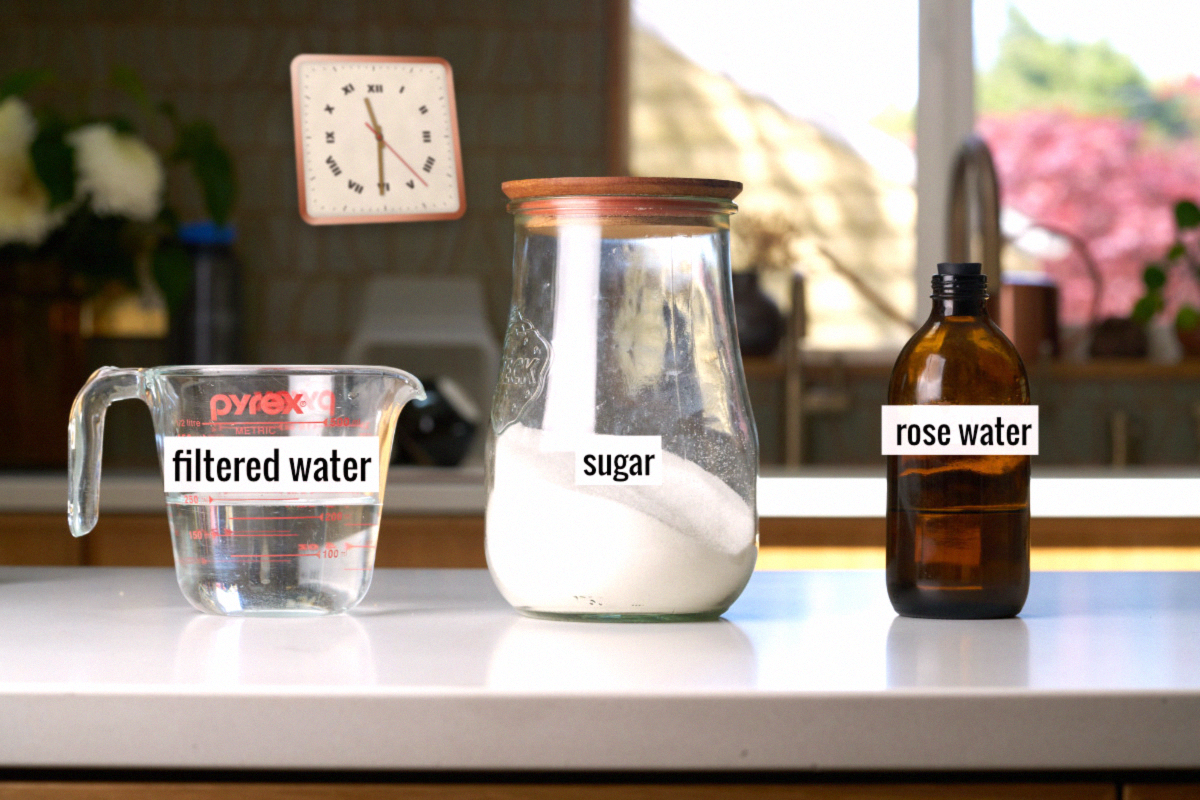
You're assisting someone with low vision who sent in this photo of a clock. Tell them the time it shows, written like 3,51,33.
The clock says 11,30,23
